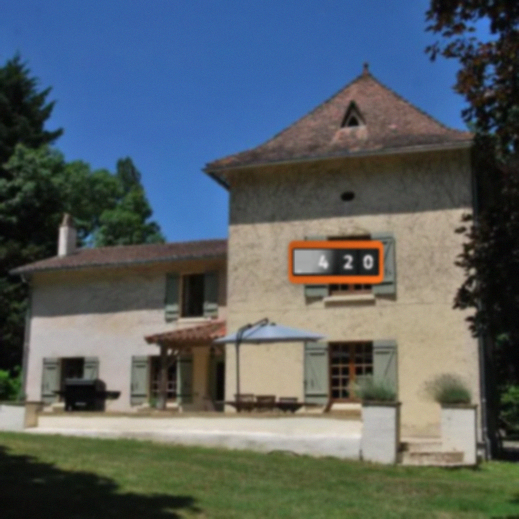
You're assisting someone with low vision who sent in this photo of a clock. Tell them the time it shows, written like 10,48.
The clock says 4,20
